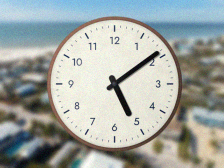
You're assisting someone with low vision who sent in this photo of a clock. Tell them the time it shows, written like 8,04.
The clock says 5,09
